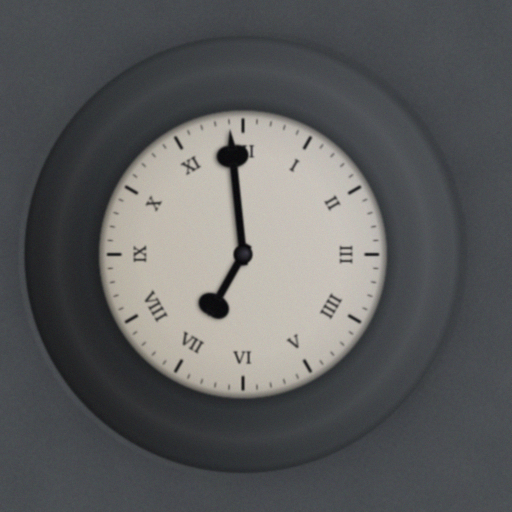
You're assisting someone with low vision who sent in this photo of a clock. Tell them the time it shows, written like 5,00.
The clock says 6,59
